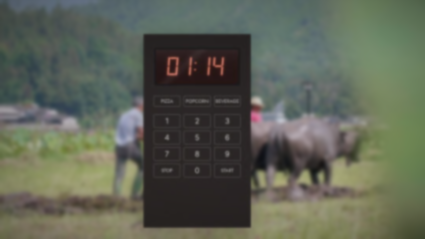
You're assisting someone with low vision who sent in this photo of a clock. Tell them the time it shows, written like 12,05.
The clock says 1,14
